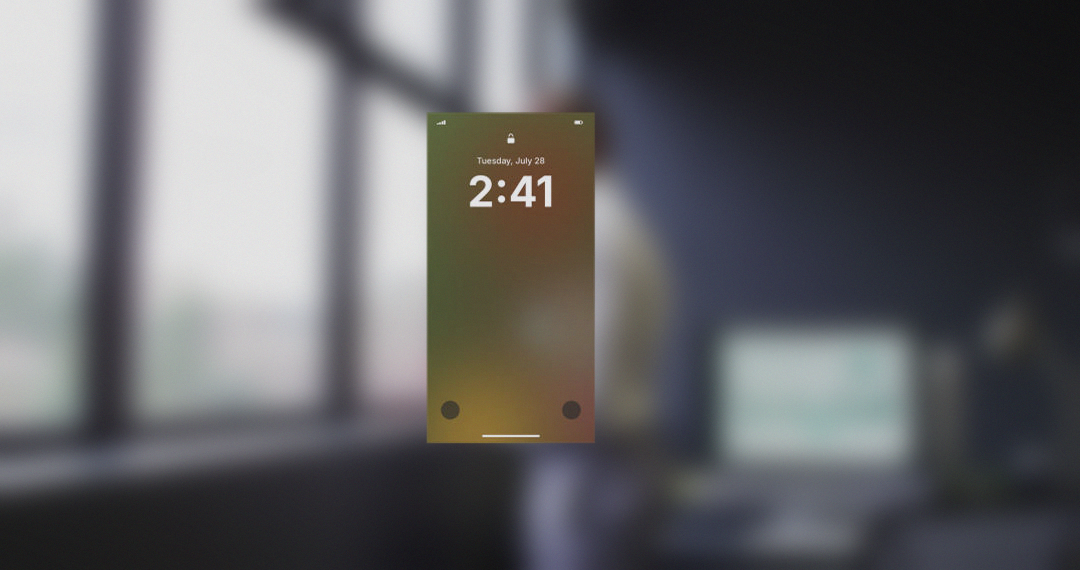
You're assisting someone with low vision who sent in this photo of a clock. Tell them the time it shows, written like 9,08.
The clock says 2,41
